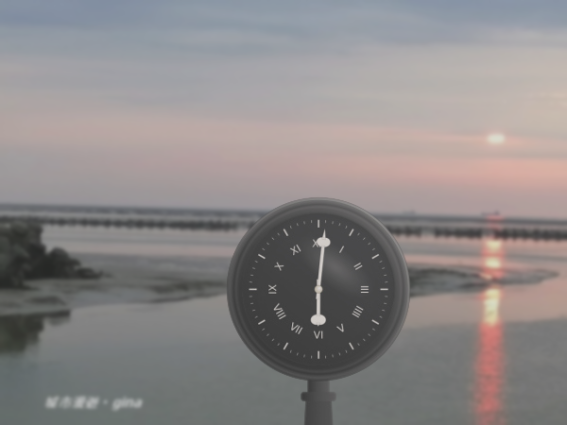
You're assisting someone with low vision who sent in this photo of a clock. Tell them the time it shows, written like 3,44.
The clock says 6,01
